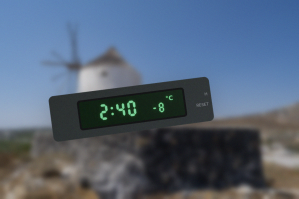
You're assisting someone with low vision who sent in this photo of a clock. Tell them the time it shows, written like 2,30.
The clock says 2,40
